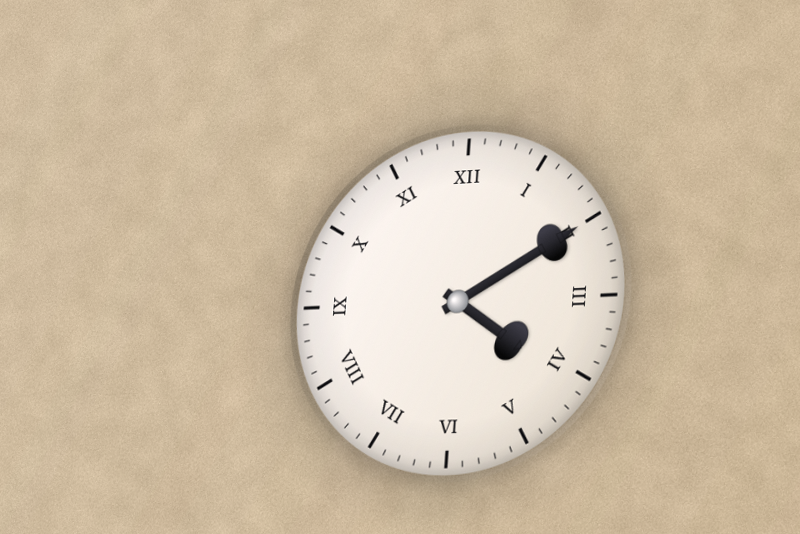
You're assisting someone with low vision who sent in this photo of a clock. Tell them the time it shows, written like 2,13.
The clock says 4,10
